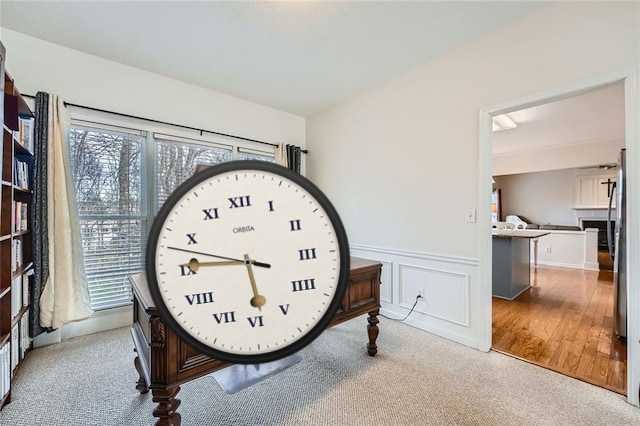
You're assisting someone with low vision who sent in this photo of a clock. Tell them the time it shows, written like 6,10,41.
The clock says 5,45,48
